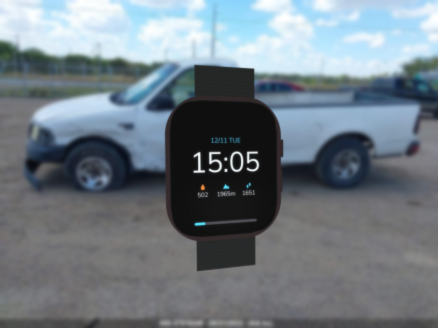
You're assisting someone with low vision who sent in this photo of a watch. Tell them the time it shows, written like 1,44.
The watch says 15,05
